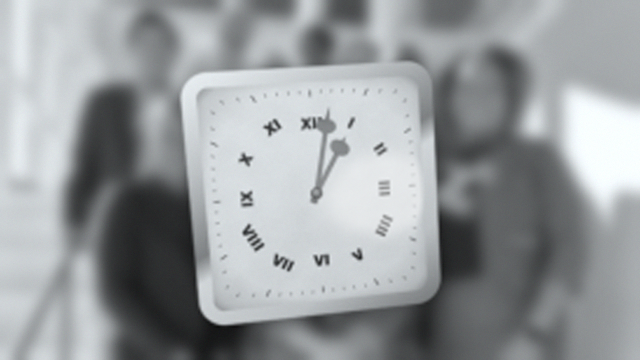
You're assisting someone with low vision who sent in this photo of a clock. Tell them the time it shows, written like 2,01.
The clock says 1,02
